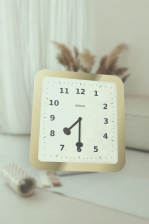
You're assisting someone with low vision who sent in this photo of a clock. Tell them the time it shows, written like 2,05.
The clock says 7,30
